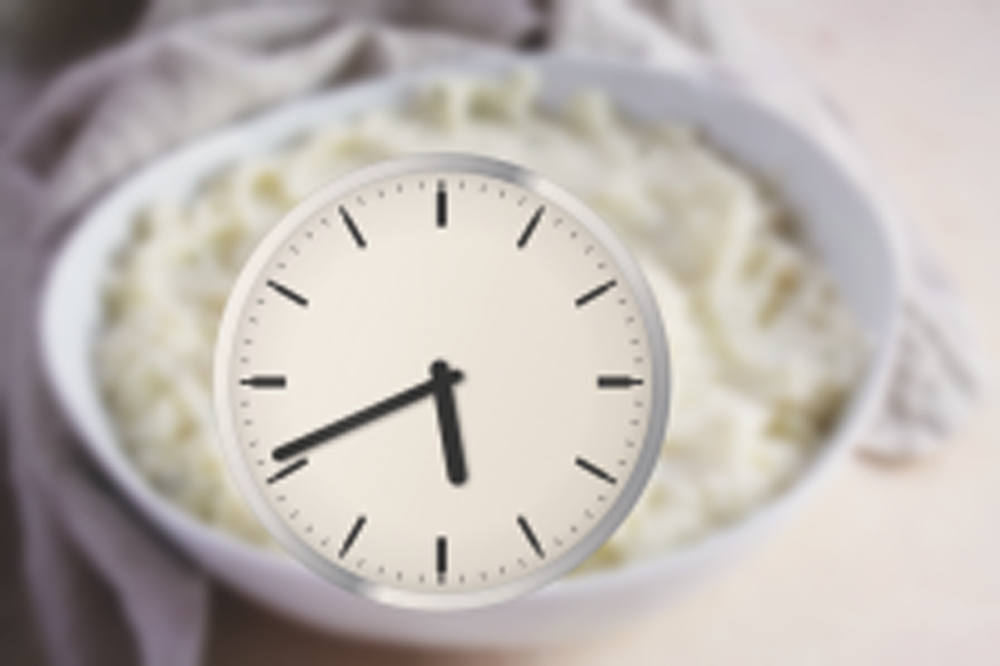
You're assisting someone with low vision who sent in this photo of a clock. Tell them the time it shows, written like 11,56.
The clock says 5,41
